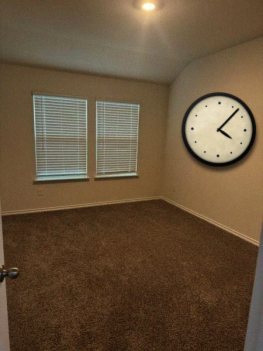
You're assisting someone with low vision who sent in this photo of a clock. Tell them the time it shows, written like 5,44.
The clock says 4,07
